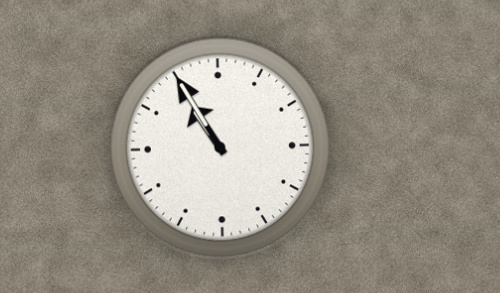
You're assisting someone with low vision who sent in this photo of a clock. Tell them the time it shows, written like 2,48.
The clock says 10,55
